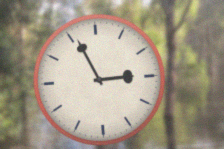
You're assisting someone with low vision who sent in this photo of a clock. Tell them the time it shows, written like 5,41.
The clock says 2,56
